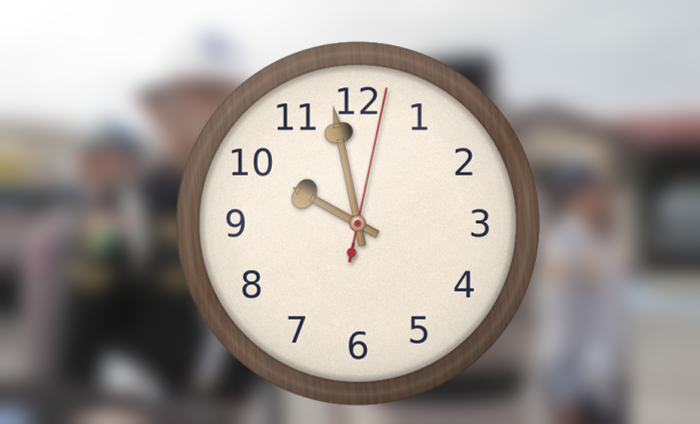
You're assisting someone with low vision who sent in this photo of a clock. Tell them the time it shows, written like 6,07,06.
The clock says 9,58,02
